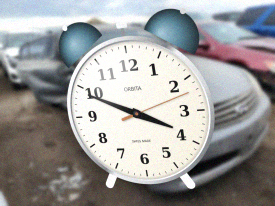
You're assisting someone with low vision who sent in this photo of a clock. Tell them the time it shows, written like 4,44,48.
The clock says 3,49,12
